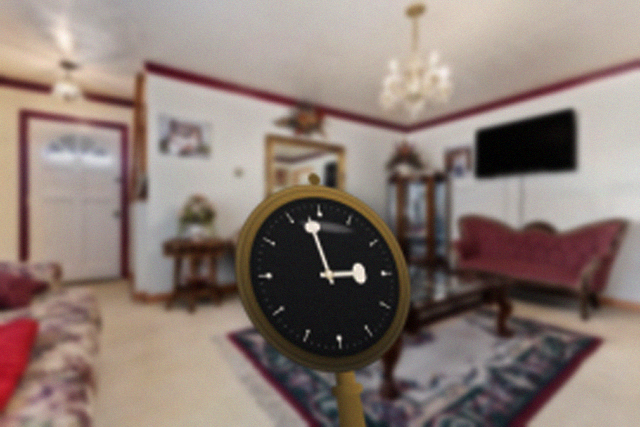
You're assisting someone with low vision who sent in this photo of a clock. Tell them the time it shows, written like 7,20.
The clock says 2,58
